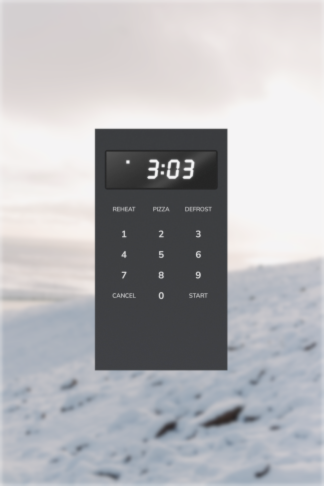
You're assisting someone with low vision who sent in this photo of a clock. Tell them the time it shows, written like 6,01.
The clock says 3,03
